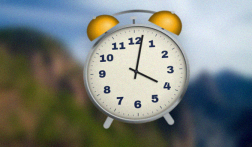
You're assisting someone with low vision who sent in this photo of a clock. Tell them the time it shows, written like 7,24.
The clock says 4,02
